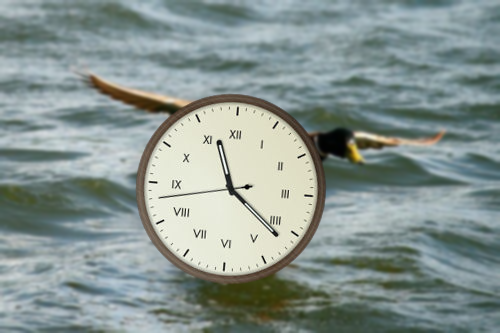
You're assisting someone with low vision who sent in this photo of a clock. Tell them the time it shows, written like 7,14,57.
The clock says 11,21,43
